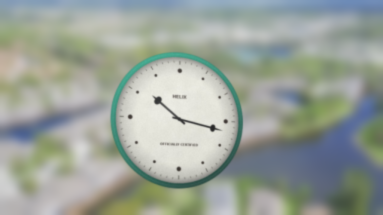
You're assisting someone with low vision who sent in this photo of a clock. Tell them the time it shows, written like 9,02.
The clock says 10,17
